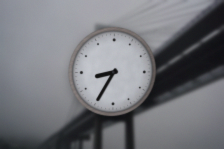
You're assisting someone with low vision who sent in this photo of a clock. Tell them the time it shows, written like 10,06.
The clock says 8,35
